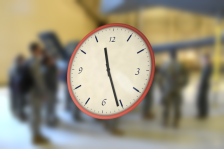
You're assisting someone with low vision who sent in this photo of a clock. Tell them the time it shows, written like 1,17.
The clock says 11,26
